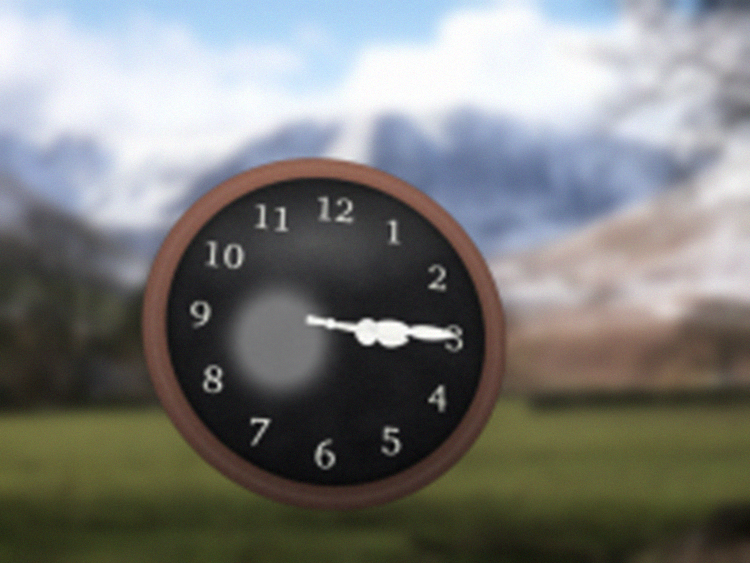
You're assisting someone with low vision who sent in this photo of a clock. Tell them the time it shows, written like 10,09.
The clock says 3,15
